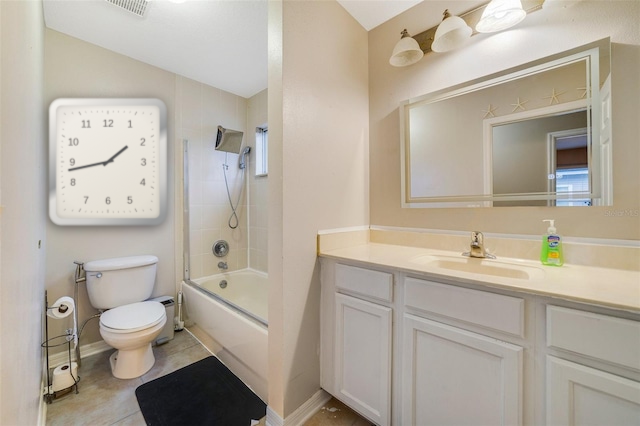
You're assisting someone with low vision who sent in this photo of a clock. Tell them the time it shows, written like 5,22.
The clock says 1,43
